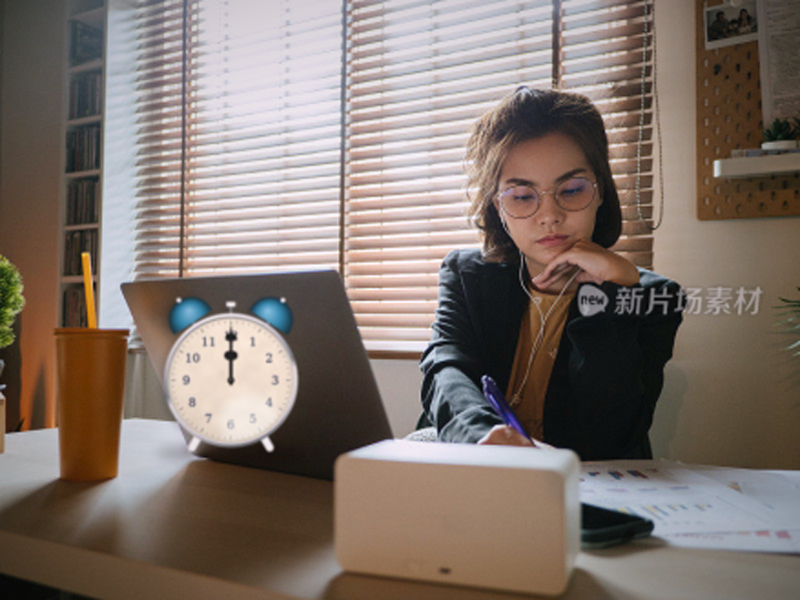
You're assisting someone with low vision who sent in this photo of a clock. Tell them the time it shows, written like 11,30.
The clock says 12,00
